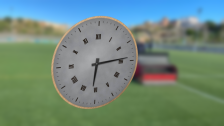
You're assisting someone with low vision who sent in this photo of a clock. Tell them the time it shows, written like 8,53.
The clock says 6,14
